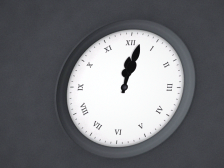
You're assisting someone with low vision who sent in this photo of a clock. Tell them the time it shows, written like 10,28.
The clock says 12,02
